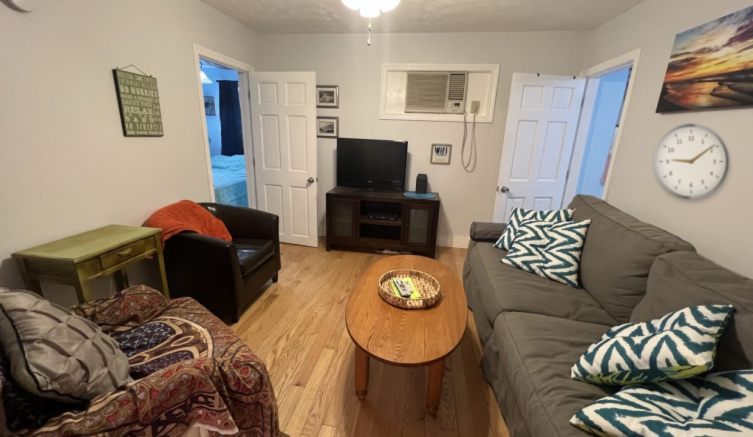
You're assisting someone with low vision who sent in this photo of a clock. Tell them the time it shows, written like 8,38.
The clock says 9,09
